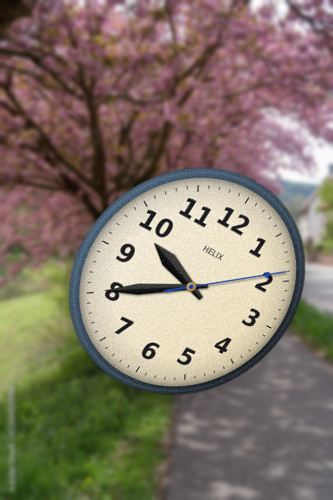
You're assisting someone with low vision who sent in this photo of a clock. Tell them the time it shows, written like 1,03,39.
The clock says 9,40,09
